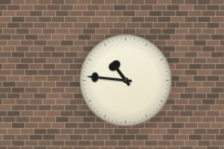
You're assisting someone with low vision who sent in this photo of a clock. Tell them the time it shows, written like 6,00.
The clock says 10,46
